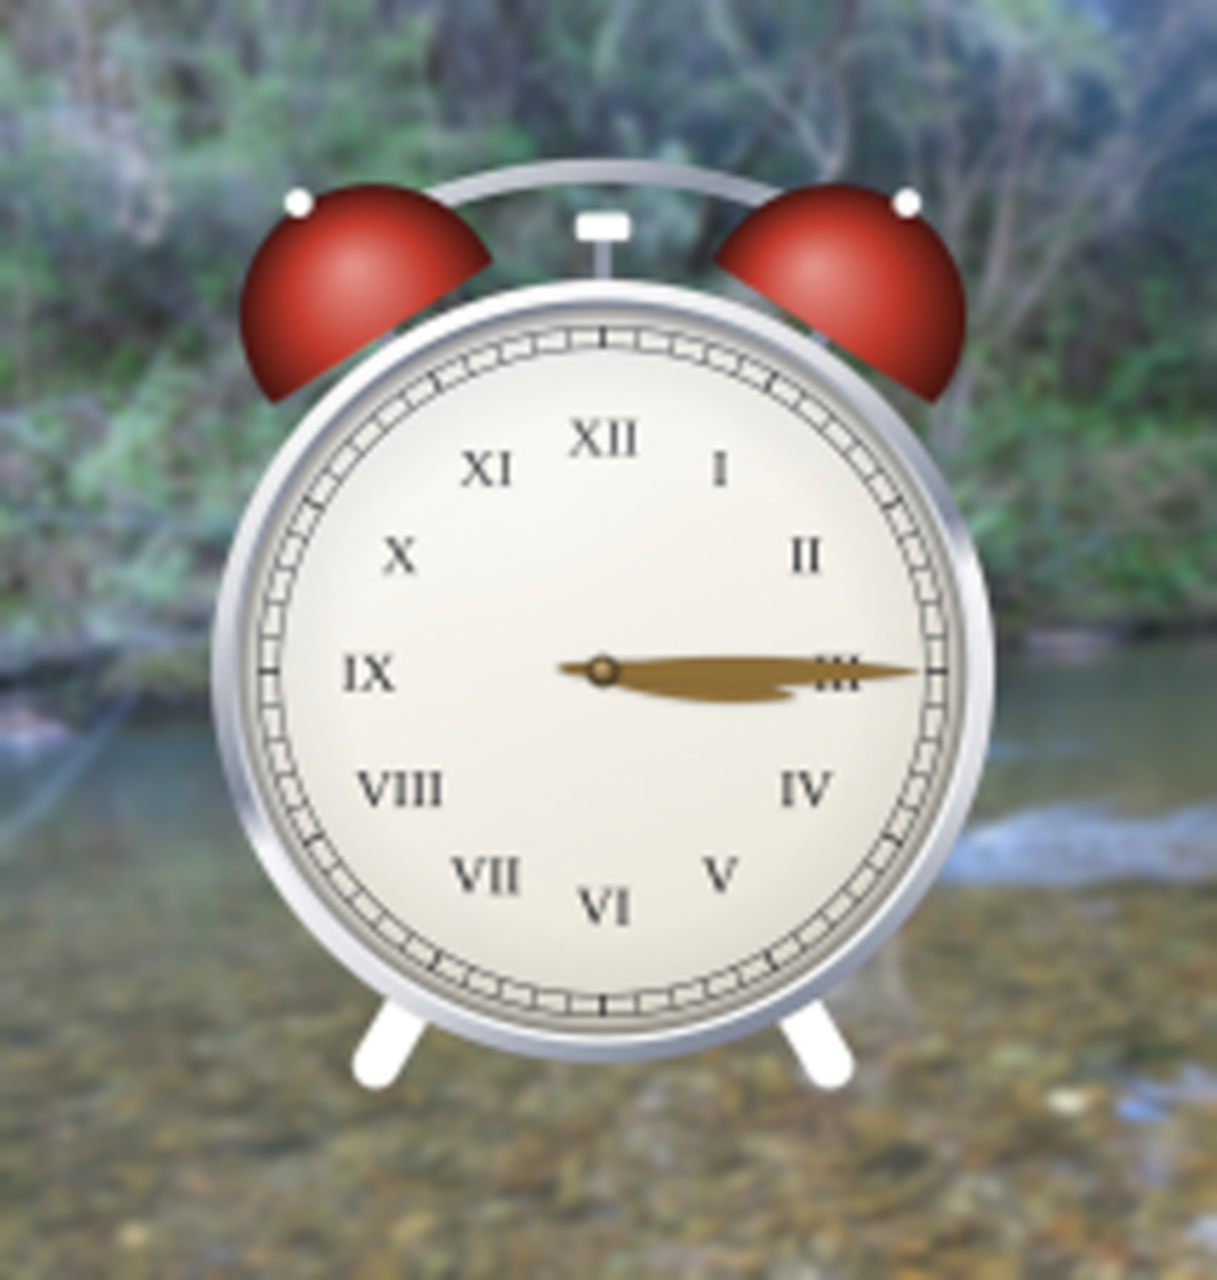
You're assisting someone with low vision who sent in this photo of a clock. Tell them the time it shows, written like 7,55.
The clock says 3,15
